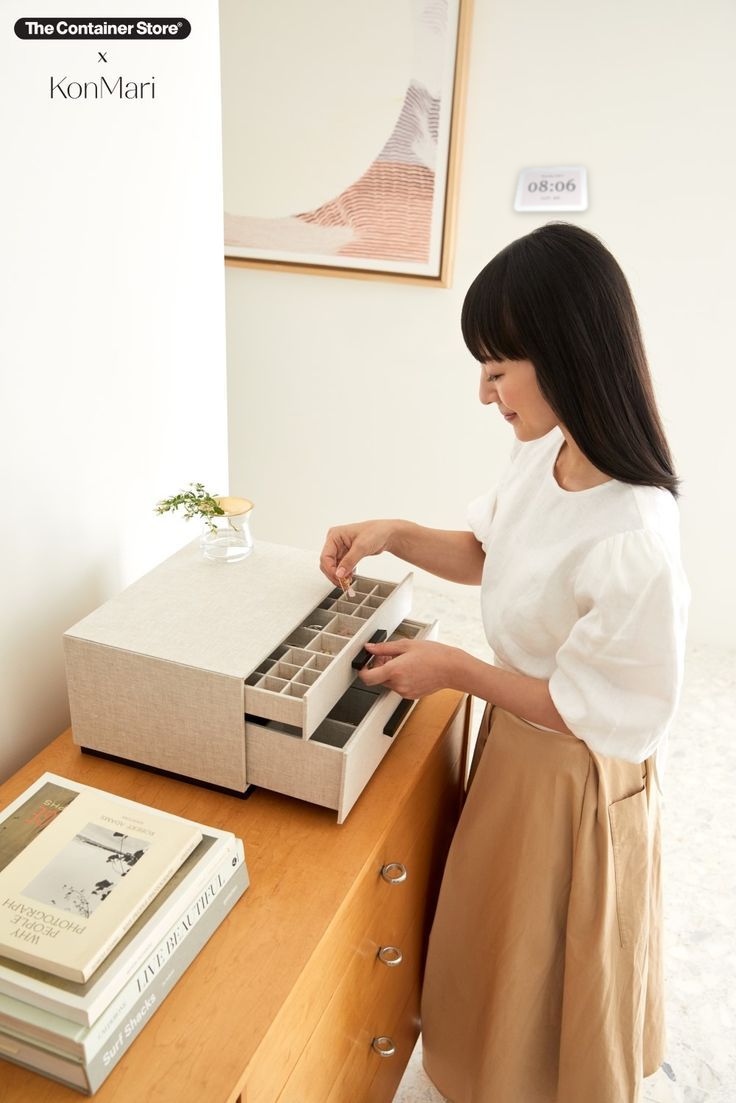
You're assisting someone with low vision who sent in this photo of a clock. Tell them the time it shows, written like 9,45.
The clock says 8,06
